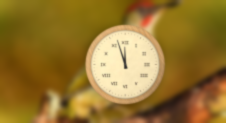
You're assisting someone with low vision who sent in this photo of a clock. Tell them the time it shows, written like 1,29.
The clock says 11,57
